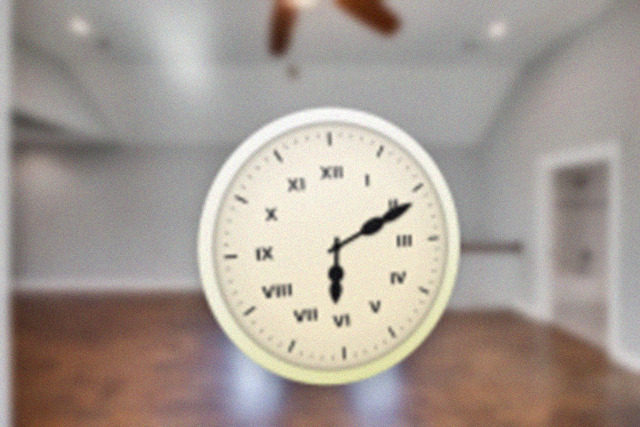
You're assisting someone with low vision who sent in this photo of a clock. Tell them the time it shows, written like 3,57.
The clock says 6,11
